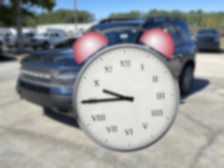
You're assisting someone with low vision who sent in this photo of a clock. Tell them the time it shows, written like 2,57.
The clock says 9,45
